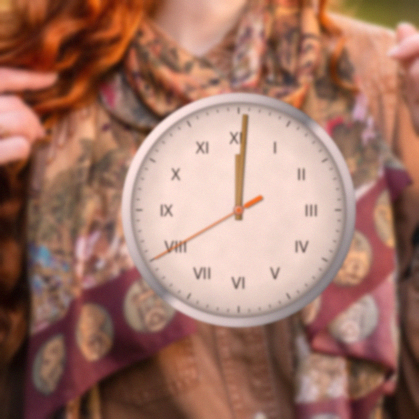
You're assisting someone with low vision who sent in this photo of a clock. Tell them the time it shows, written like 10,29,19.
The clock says 12,00,40
